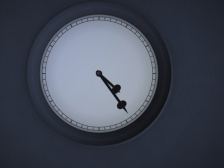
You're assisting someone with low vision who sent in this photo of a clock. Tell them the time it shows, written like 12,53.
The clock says 4,24
